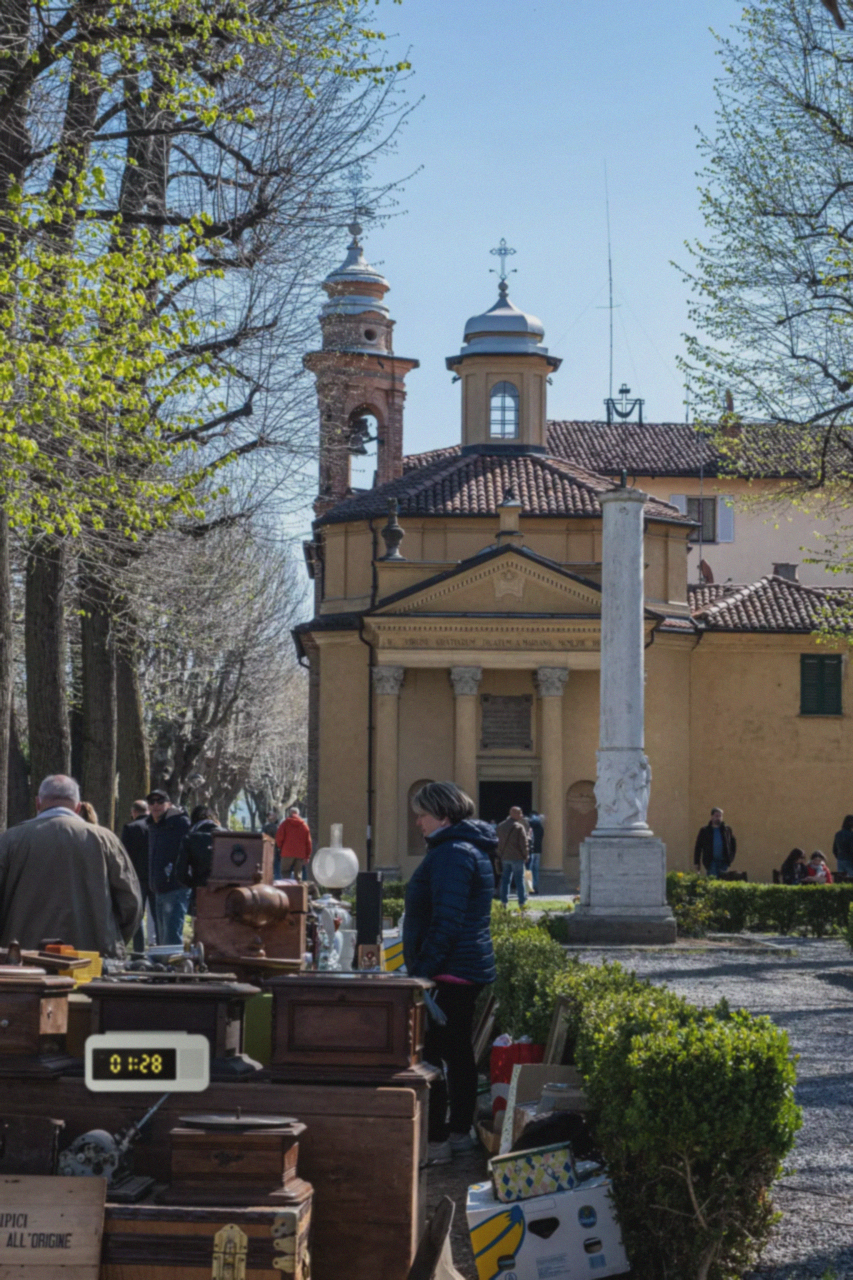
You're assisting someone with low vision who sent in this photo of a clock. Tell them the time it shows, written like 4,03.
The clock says 1,28
